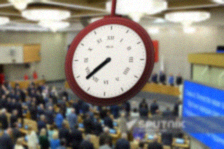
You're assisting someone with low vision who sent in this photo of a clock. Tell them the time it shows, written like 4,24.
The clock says 7,38
